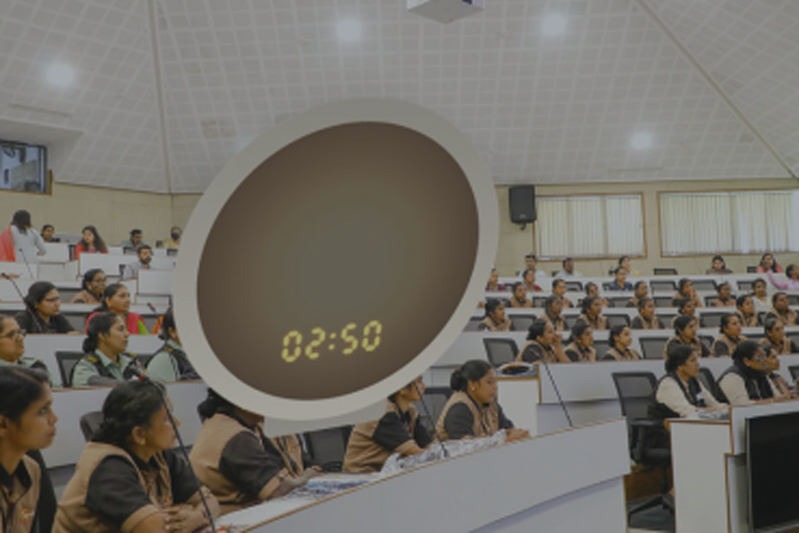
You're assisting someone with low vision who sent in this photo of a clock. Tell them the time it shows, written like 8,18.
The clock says 2,50
